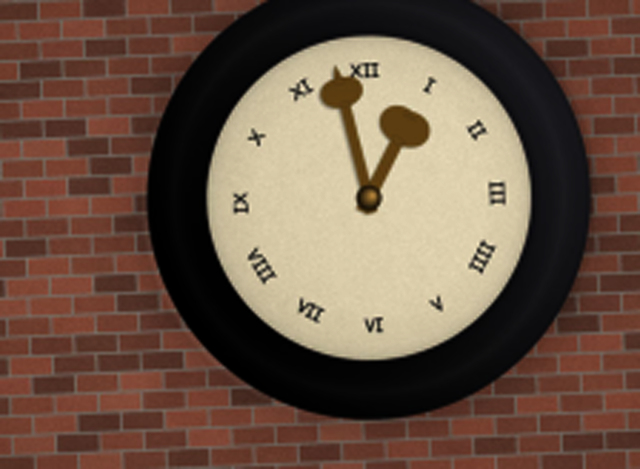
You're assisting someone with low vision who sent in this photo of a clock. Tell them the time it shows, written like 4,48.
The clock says 12,58
